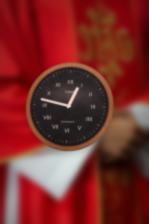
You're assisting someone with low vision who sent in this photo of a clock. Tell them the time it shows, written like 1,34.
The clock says 12,47
